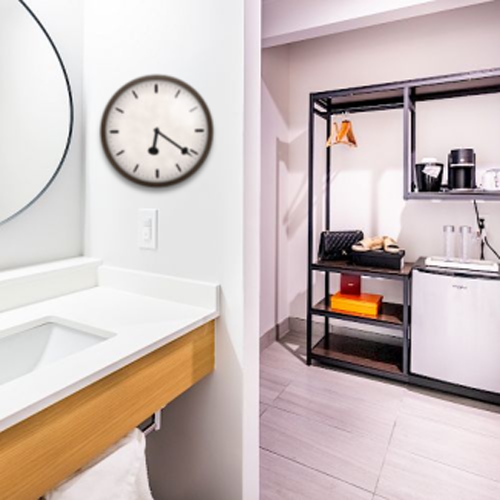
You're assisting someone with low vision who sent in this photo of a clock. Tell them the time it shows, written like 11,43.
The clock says 6,21
